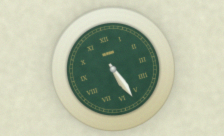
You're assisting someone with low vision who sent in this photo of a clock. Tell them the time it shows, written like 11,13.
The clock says 5,27
